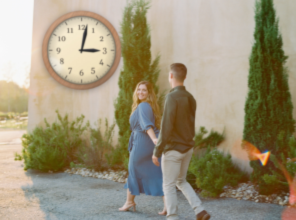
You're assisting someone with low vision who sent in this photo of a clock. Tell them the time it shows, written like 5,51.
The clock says 3,02
